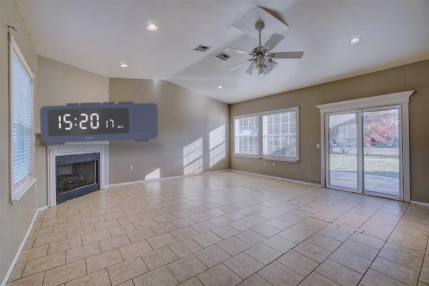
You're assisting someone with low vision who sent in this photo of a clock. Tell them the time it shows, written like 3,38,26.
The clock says 15,20,17
